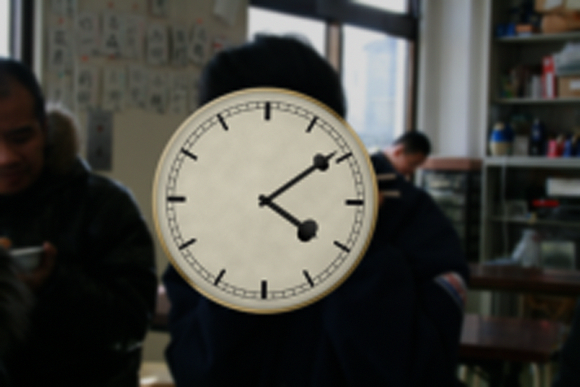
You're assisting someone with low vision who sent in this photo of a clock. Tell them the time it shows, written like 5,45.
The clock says 4,09
